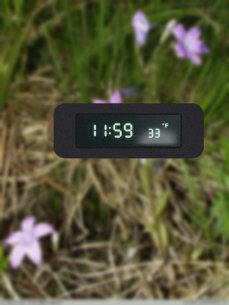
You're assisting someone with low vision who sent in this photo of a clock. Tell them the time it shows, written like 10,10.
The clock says 11,59
